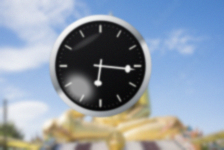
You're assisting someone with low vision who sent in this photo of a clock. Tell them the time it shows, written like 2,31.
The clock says 6,16
